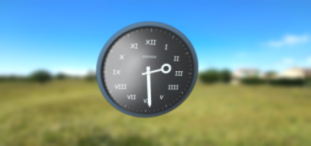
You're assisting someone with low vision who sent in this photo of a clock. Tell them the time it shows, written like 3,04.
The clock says 2,29
